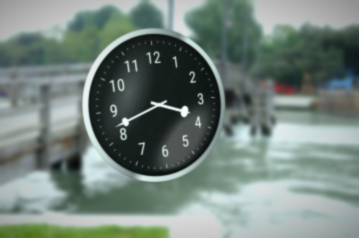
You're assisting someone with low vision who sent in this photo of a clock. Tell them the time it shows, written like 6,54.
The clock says 3,42
